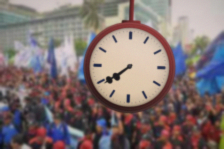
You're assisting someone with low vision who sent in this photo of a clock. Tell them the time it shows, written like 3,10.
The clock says 7,39
